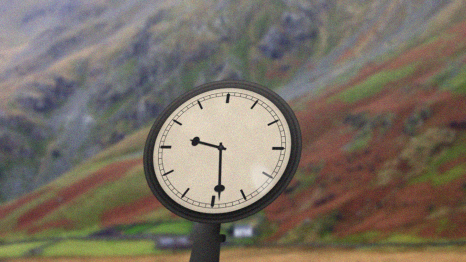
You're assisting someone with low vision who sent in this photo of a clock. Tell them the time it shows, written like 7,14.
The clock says 9,29
